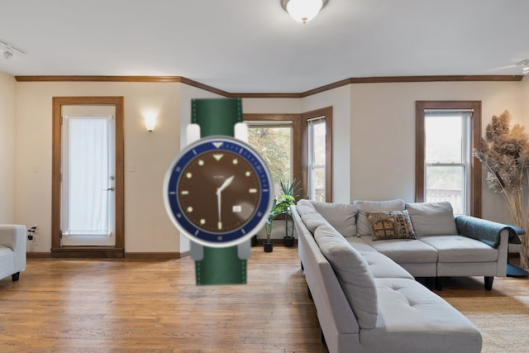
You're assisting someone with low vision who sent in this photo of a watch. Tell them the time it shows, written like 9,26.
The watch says 1,30
